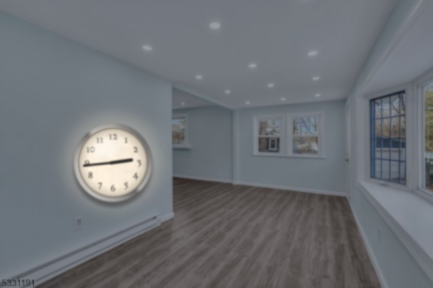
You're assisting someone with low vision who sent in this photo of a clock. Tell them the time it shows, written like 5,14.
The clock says 2,44
